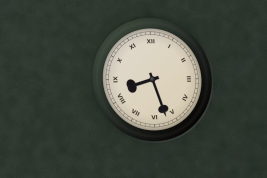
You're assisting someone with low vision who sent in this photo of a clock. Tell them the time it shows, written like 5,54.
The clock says 8,27
